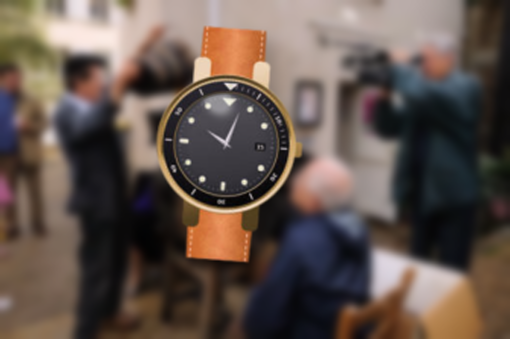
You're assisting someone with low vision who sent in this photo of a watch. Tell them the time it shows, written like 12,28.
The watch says 10,03
